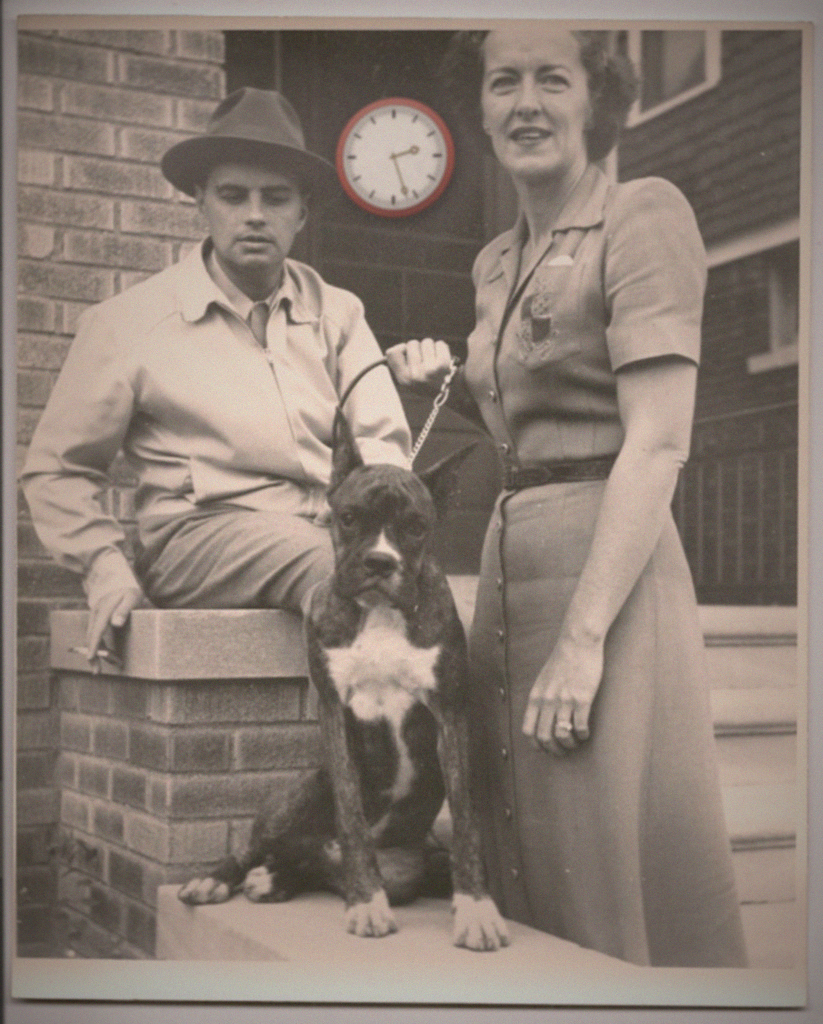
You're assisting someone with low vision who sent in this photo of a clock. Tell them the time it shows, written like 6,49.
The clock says 2,27
